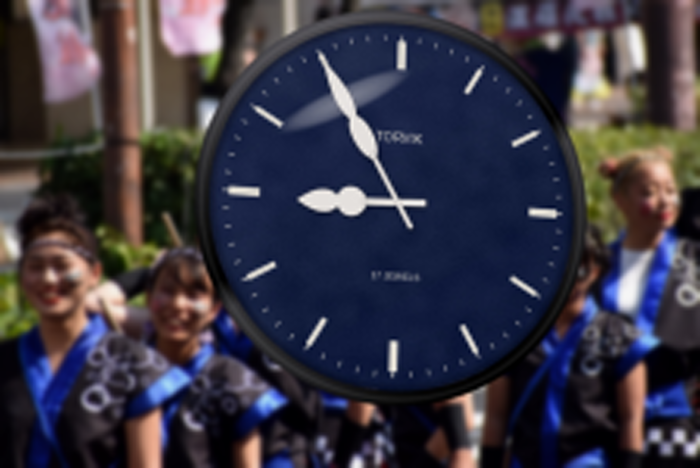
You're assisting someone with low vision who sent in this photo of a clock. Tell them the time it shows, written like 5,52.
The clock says 8,55
